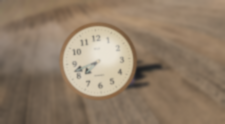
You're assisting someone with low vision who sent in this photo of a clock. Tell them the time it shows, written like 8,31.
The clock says 7,42
